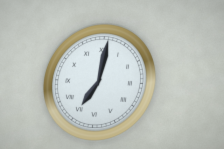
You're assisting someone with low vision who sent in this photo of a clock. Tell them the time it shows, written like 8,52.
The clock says 7,01
